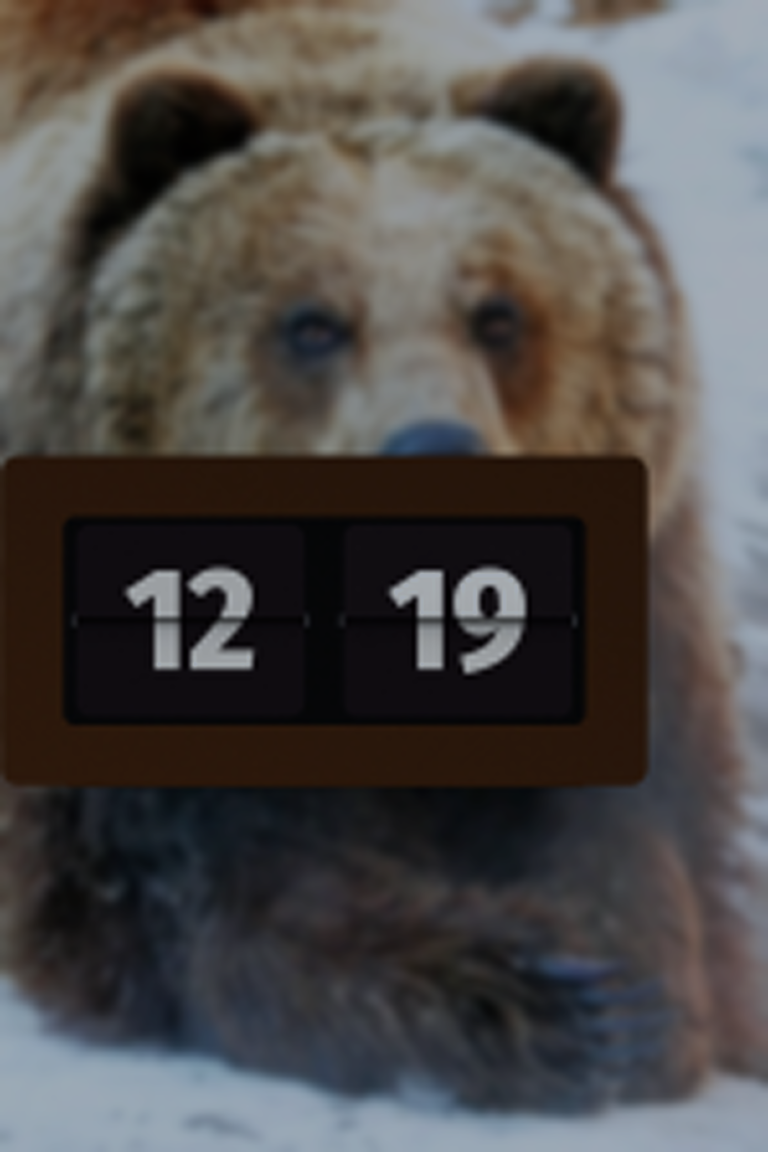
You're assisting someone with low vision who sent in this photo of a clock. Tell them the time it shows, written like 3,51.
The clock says 12,19
